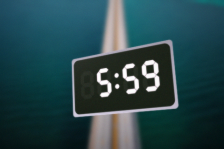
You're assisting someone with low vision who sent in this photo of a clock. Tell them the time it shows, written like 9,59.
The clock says 5,59
